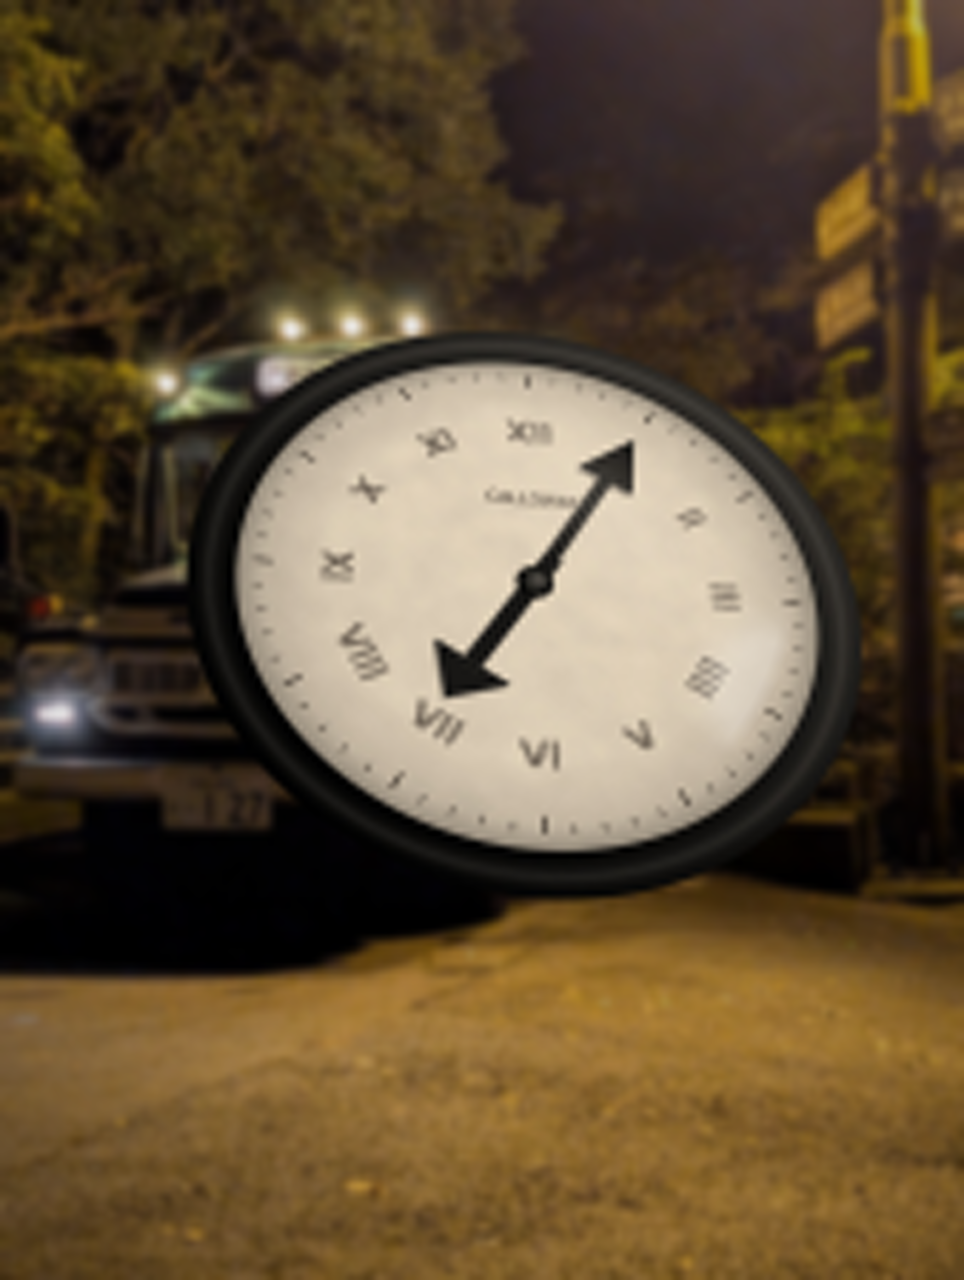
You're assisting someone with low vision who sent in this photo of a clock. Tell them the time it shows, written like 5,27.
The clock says 7,05
